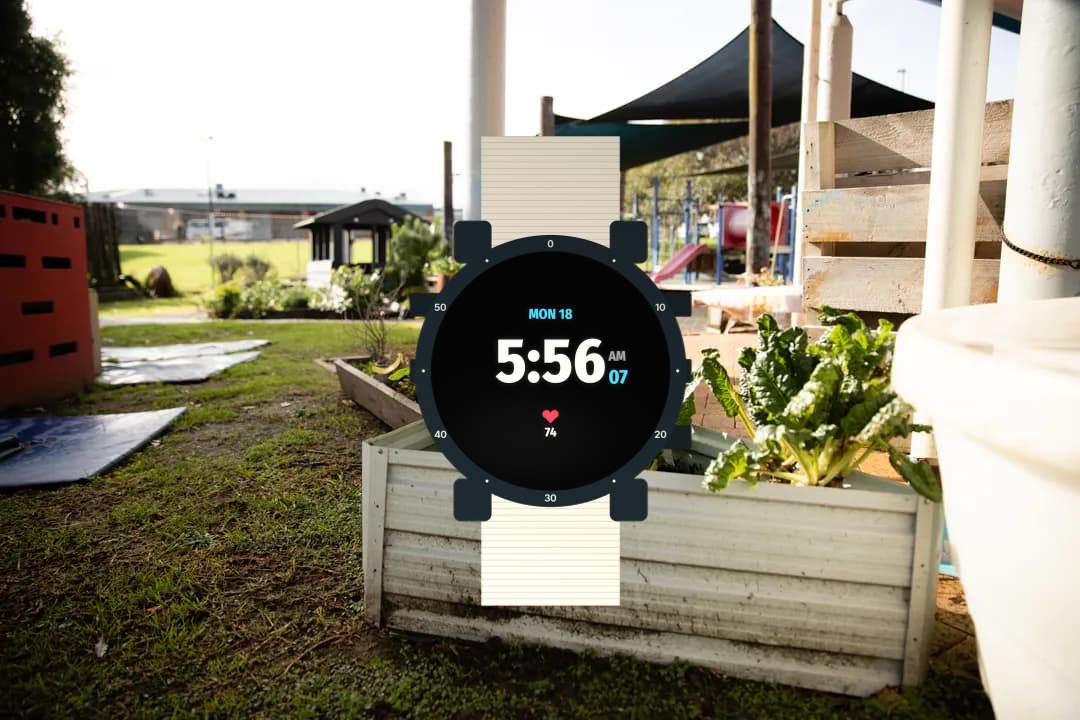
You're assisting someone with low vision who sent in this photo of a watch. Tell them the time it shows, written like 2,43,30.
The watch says 5,56,07
